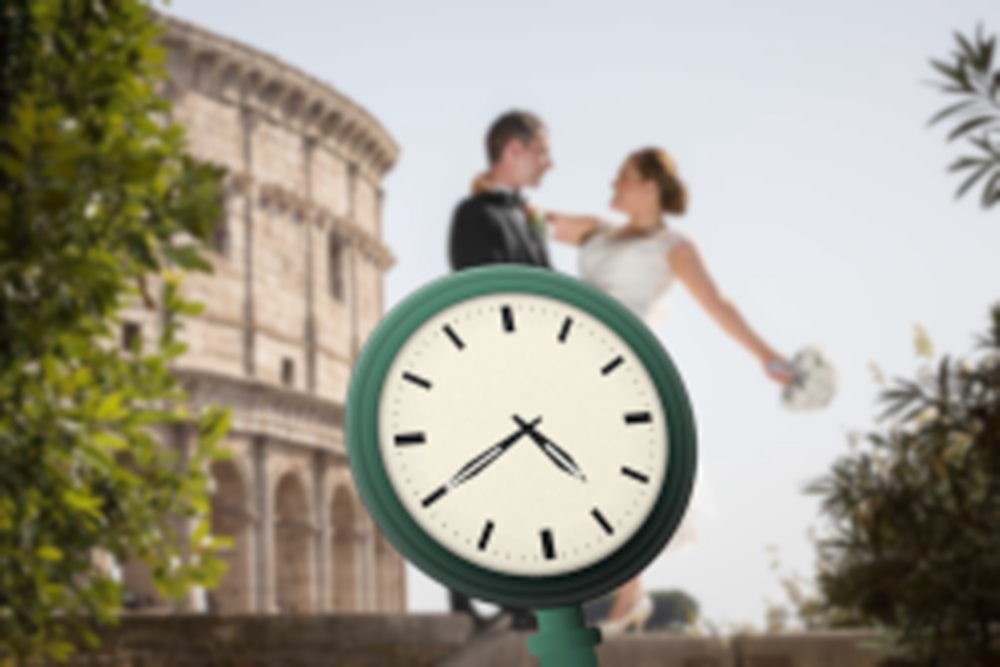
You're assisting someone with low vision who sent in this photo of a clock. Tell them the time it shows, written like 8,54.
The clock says 4,40
